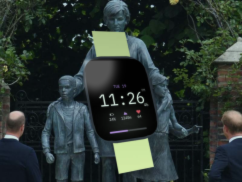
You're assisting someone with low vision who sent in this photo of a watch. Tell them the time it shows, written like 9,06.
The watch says 11,26
